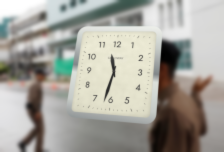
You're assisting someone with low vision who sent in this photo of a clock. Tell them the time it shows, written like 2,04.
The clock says 11,32
